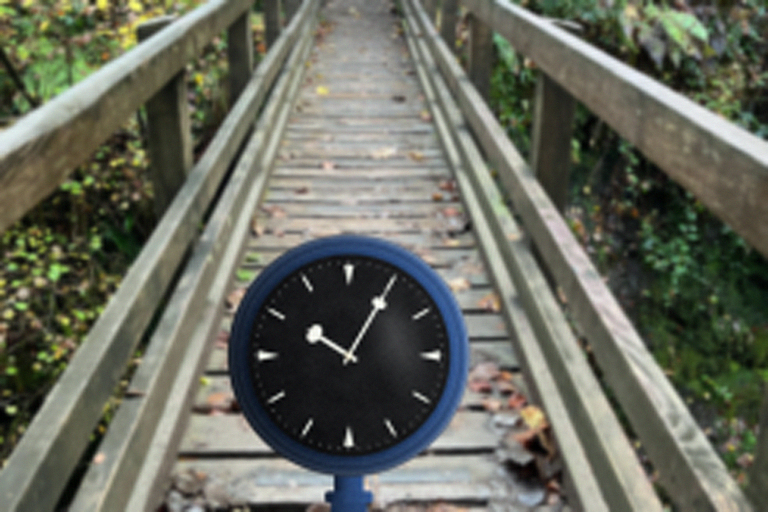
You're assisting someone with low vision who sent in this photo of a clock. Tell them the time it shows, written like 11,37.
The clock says 10,05
